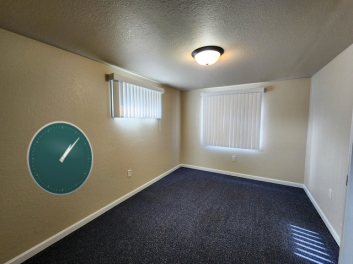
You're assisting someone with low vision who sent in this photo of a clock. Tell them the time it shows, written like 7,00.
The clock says 1,07
